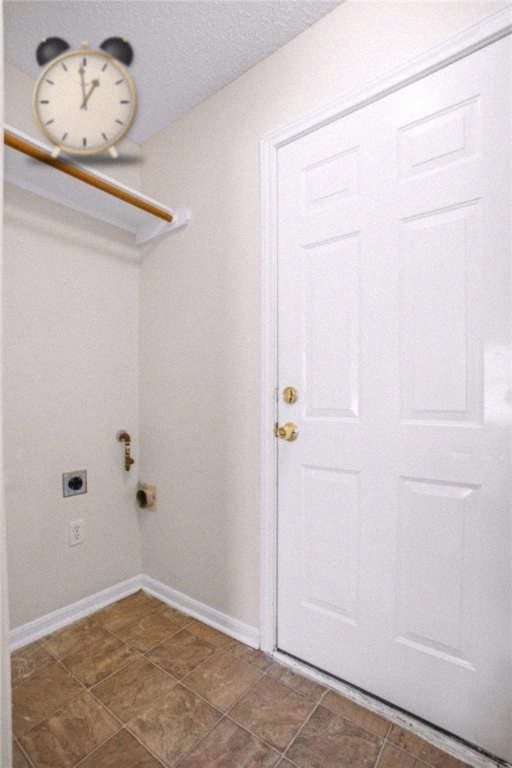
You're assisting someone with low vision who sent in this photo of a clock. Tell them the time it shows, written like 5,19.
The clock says 12,59
